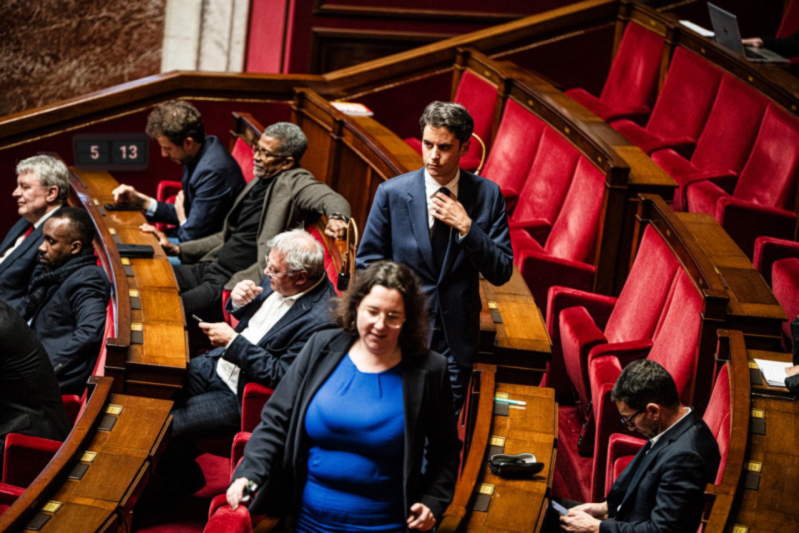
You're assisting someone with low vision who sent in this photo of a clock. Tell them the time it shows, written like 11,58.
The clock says 5,13
